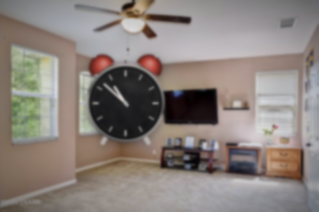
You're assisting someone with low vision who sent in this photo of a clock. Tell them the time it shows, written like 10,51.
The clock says 10,52
